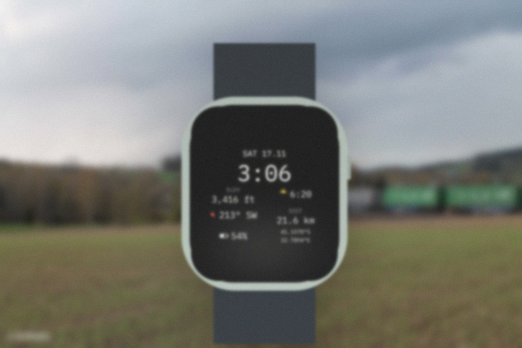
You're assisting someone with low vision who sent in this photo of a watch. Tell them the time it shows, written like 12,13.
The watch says 3,06
